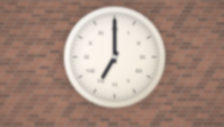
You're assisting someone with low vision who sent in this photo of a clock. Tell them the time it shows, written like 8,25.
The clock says 7,00
